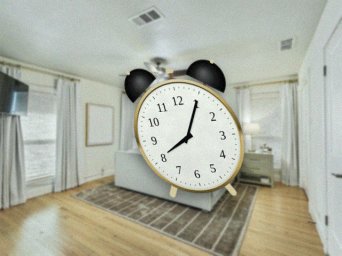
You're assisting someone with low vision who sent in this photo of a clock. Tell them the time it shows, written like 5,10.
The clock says 8,05
